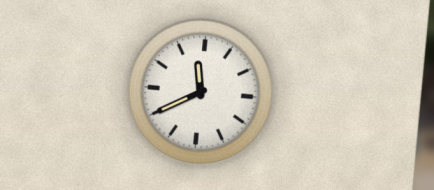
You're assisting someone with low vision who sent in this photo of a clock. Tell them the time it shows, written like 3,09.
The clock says 11,40
